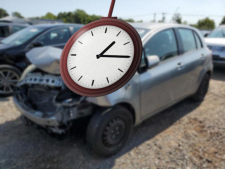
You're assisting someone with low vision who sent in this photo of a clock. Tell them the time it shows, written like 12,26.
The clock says 1,15
